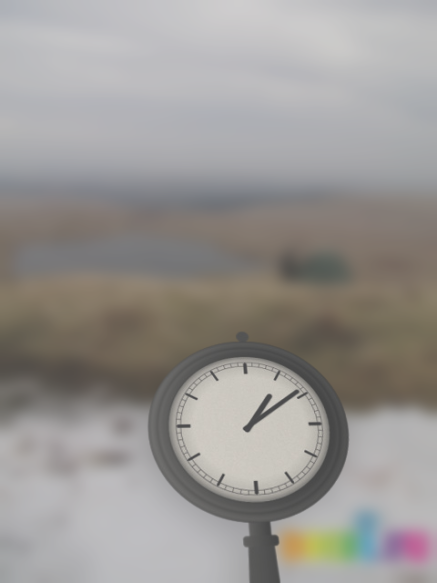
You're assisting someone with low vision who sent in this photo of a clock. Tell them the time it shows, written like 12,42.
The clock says 1,09
